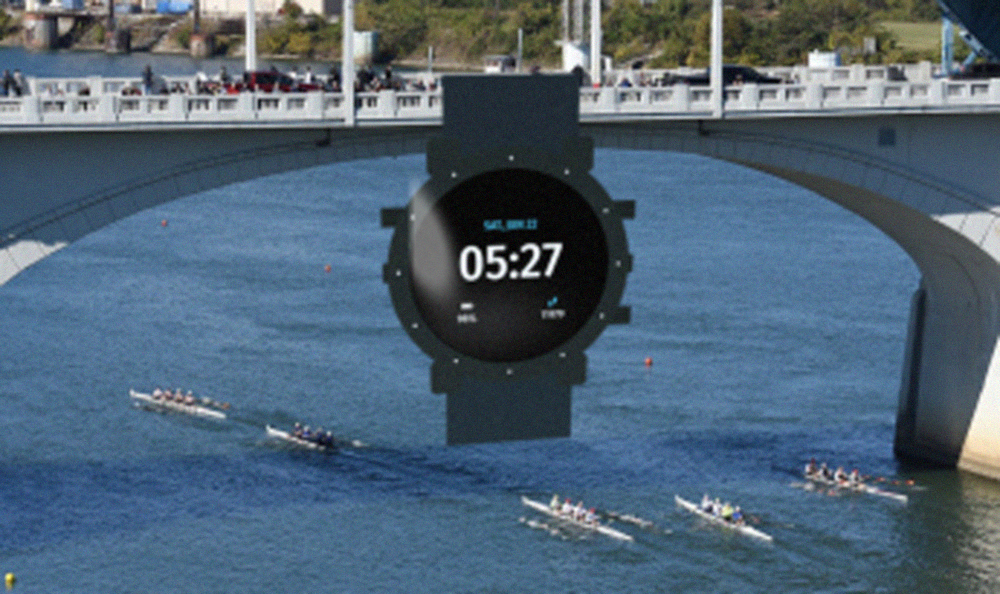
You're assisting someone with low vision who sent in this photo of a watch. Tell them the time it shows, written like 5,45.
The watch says 5,27
